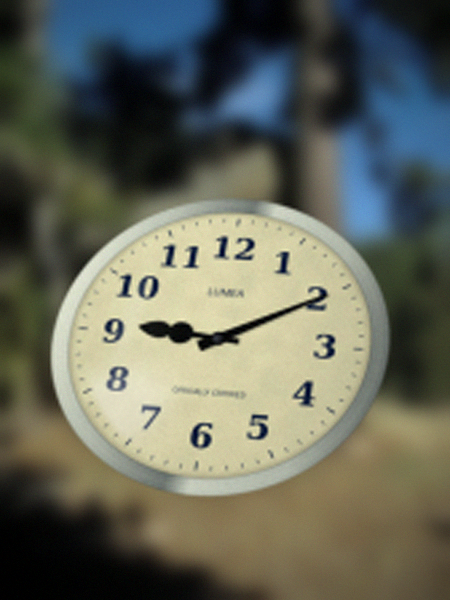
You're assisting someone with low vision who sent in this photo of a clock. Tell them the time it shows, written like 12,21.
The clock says 9,10
